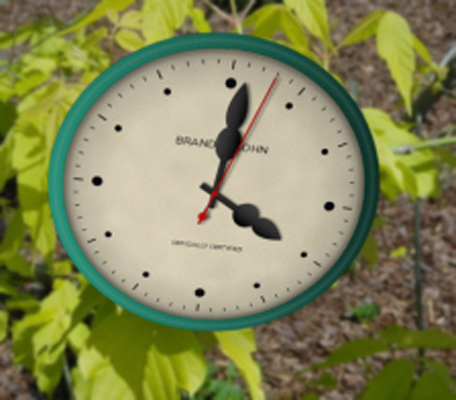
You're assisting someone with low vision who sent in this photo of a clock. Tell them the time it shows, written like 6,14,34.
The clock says 4,01,03
